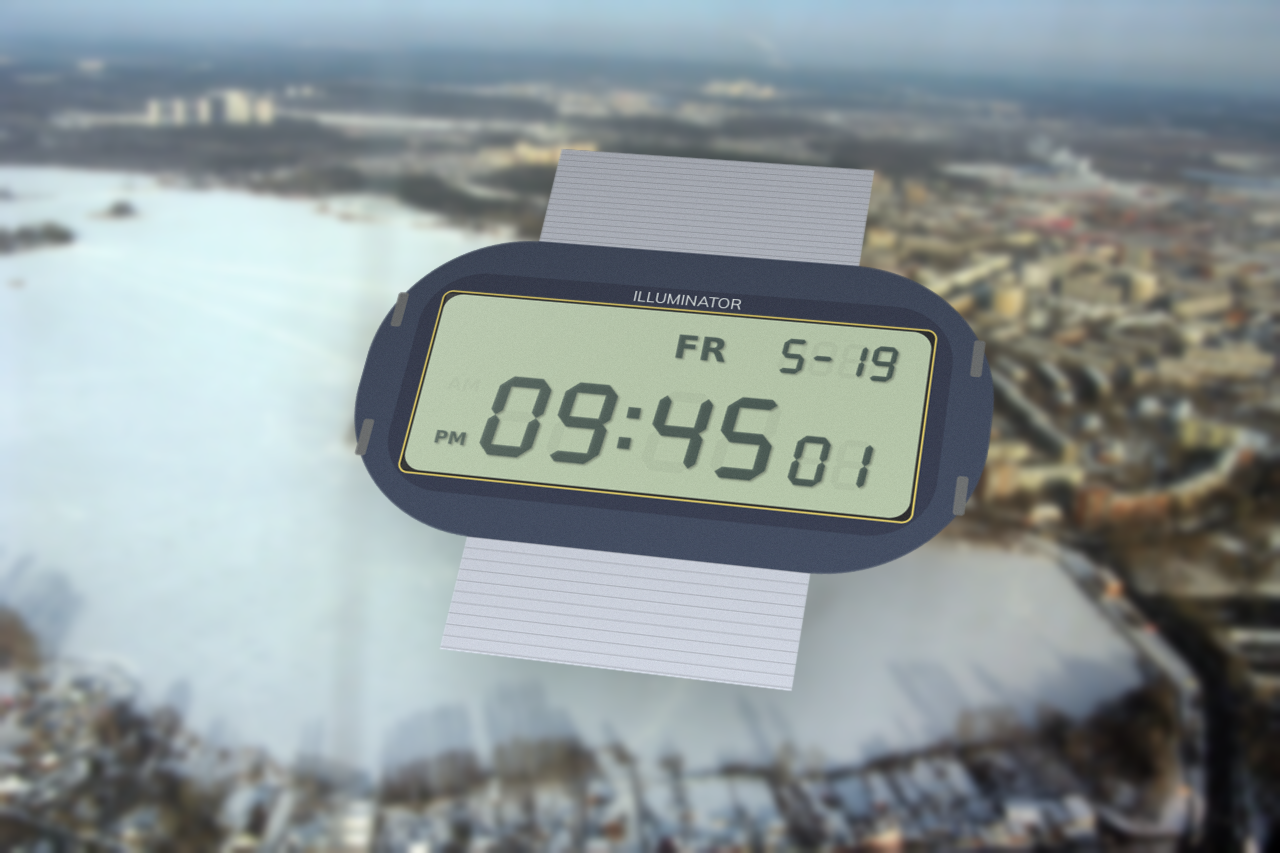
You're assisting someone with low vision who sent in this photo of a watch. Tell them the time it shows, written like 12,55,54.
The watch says 9,45,01
